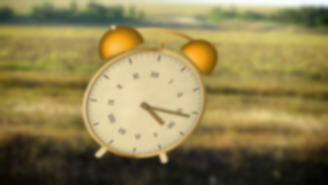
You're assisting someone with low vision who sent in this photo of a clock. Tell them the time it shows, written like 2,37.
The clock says 4,16
